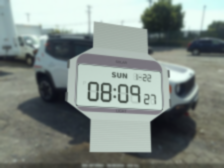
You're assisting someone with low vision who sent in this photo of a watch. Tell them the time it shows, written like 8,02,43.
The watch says 8,09,27
